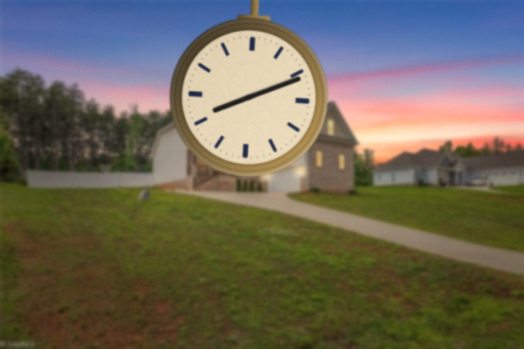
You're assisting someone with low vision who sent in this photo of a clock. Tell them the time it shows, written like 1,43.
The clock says 8,11
